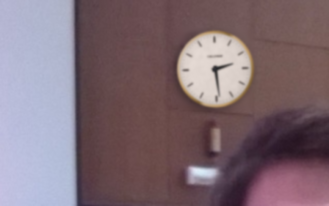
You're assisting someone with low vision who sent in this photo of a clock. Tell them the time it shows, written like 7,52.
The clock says 2,29
